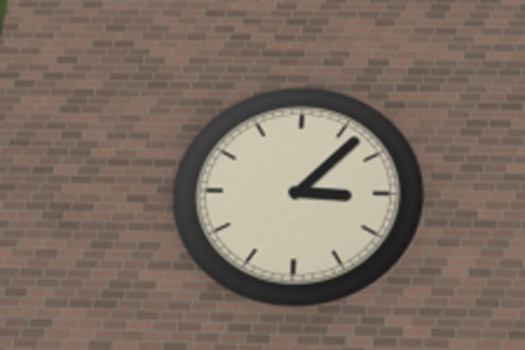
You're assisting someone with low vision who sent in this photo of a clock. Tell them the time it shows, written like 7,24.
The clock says 3,07
